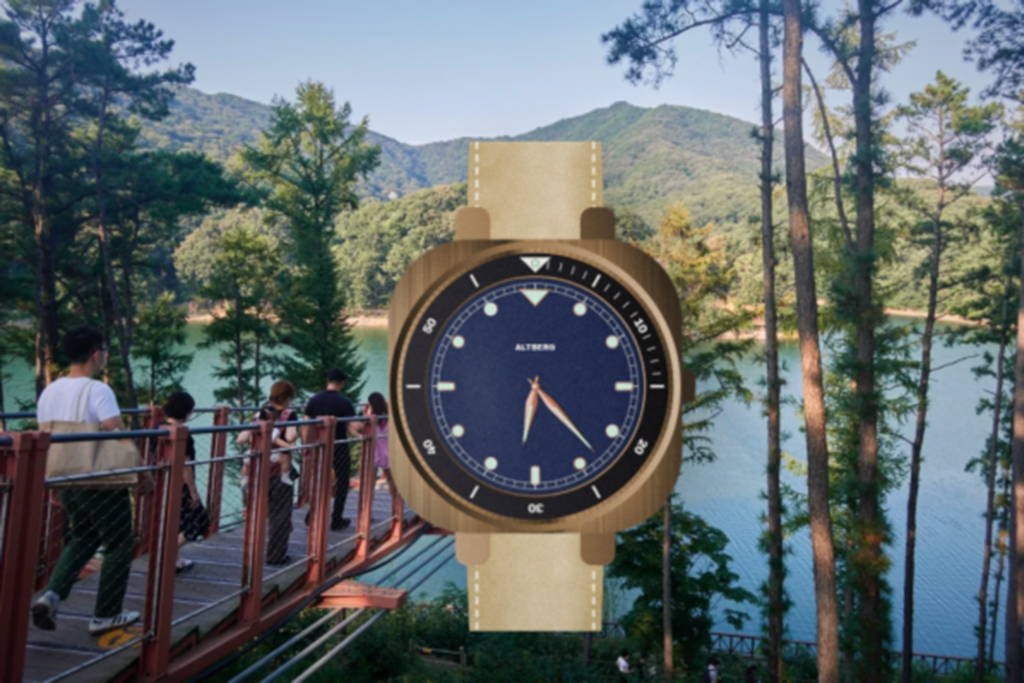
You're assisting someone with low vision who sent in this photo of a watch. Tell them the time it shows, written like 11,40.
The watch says 6,23
